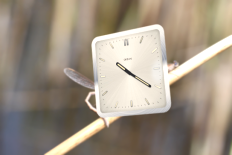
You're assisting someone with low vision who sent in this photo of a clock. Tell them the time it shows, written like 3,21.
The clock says 10,21
